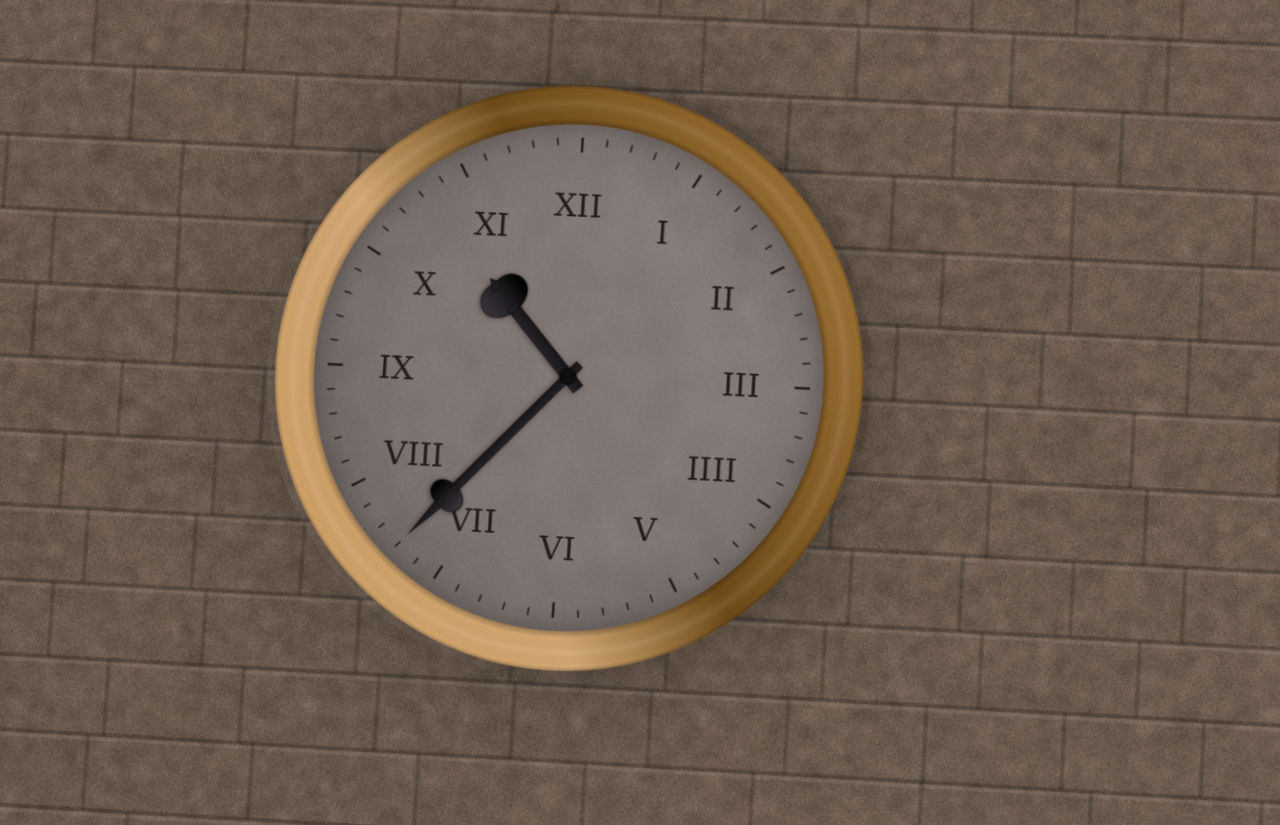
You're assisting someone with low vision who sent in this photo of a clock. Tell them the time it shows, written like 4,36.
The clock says 10,37
